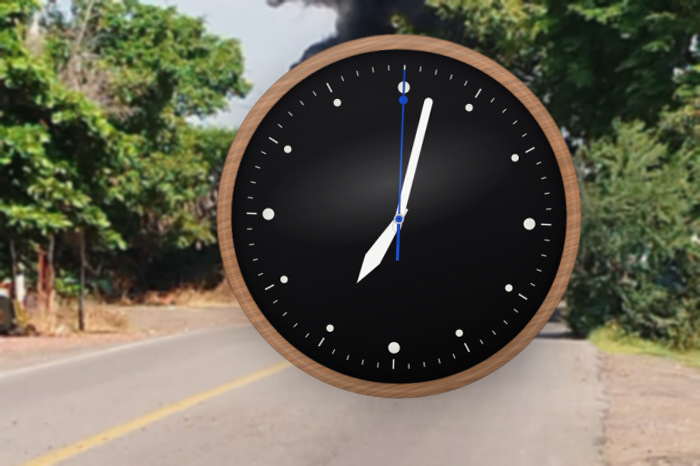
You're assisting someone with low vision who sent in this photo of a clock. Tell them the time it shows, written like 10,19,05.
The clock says 7,02,00
